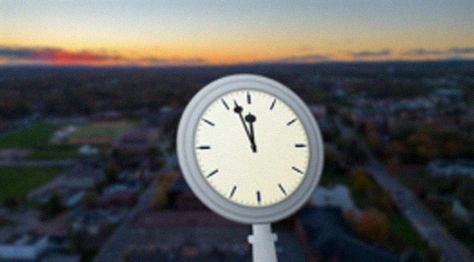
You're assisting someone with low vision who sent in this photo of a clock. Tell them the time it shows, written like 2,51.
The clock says 11,57
